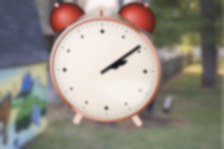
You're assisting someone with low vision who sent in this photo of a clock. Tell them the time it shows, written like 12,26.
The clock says 2,09
